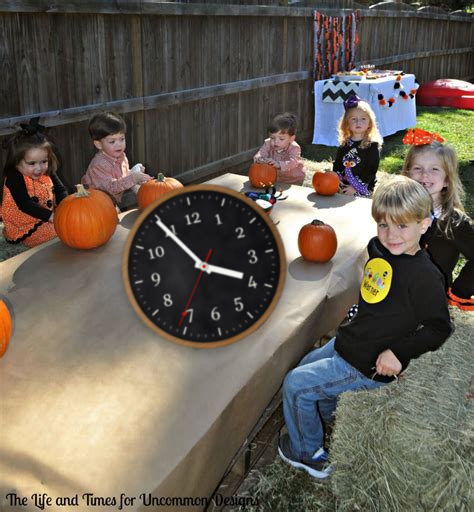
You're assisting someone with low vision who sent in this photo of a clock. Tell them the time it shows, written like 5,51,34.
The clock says 3,54,36
